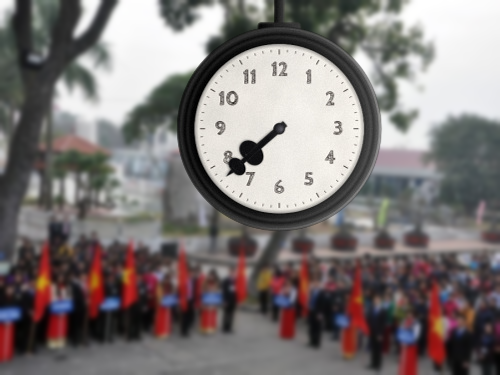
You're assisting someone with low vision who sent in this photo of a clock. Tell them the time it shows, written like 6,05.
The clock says 7,38
